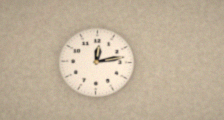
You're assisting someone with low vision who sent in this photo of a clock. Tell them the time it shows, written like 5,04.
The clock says 12,13
